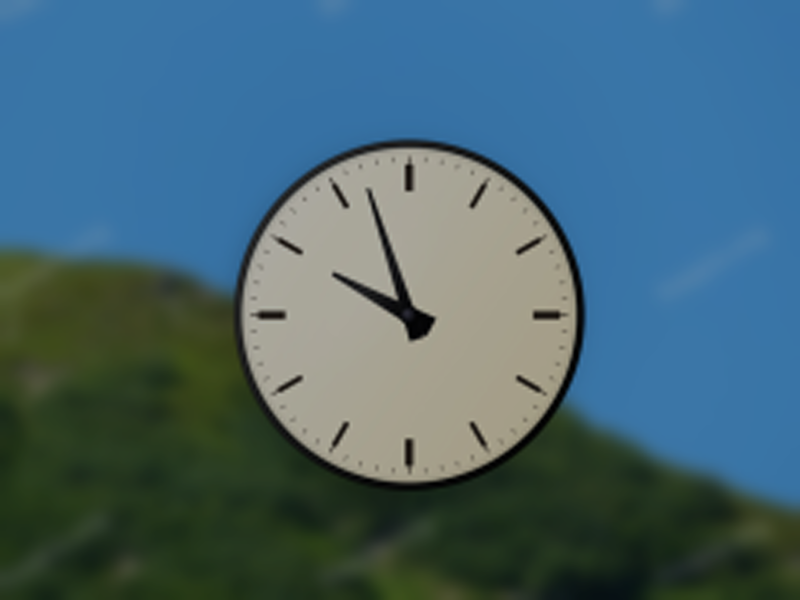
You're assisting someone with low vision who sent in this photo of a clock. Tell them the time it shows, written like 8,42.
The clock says 9,57
